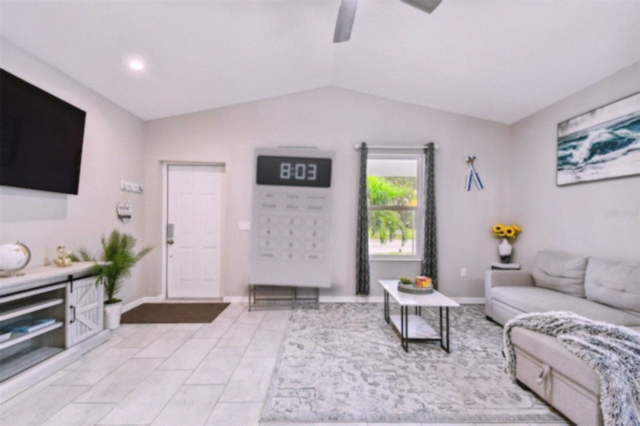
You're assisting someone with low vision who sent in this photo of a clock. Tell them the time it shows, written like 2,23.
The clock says 8,03
